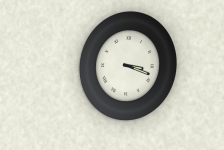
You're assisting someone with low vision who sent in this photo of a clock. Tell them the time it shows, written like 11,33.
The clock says 3,18
